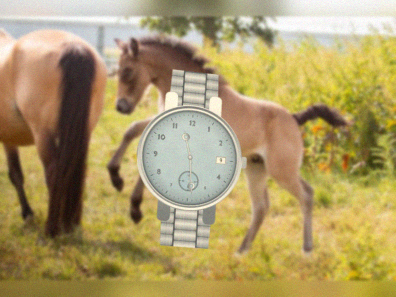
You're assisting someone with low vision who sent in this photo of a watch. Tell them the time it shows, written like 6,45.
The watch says 11,29
